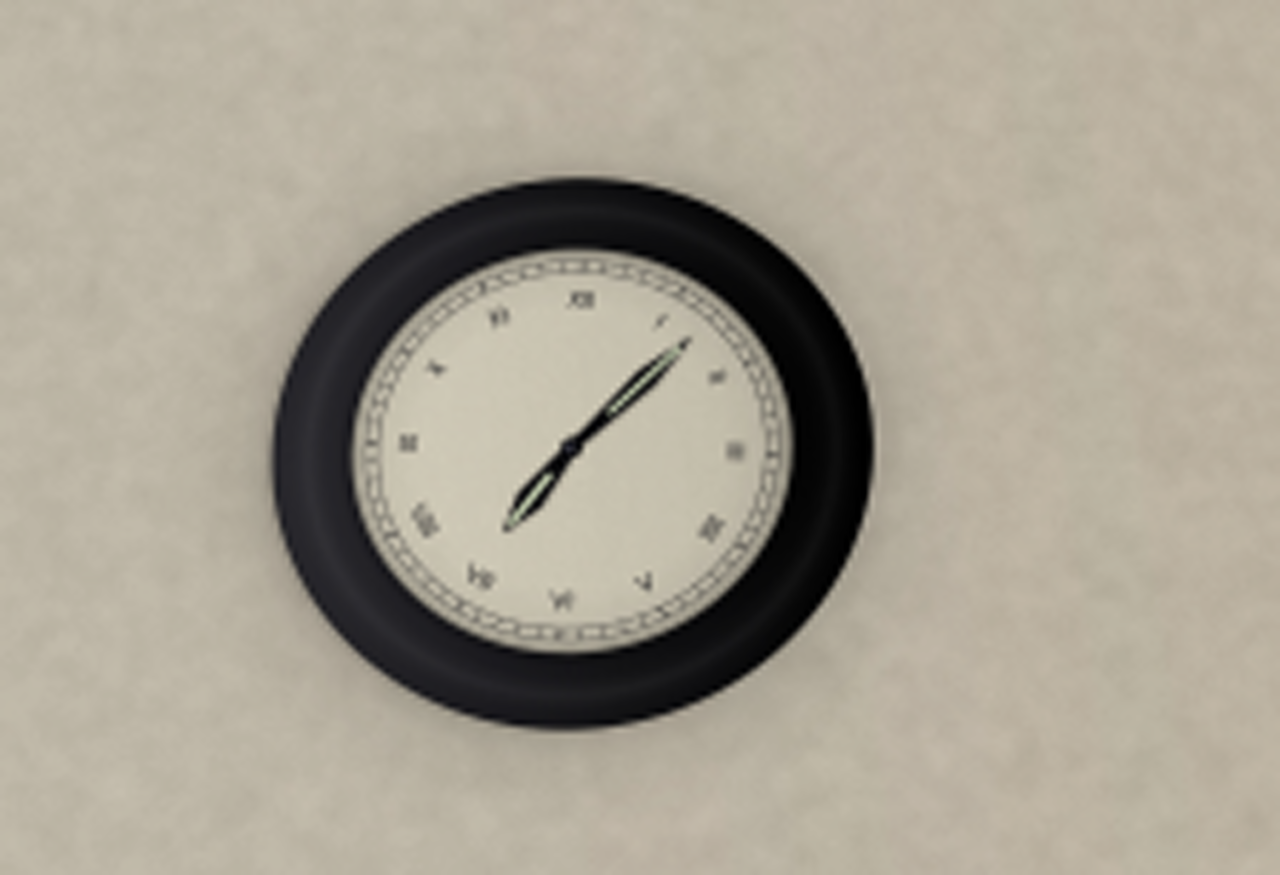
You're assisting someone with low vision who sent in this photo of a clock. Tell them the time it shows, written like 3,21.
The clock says 7,07
